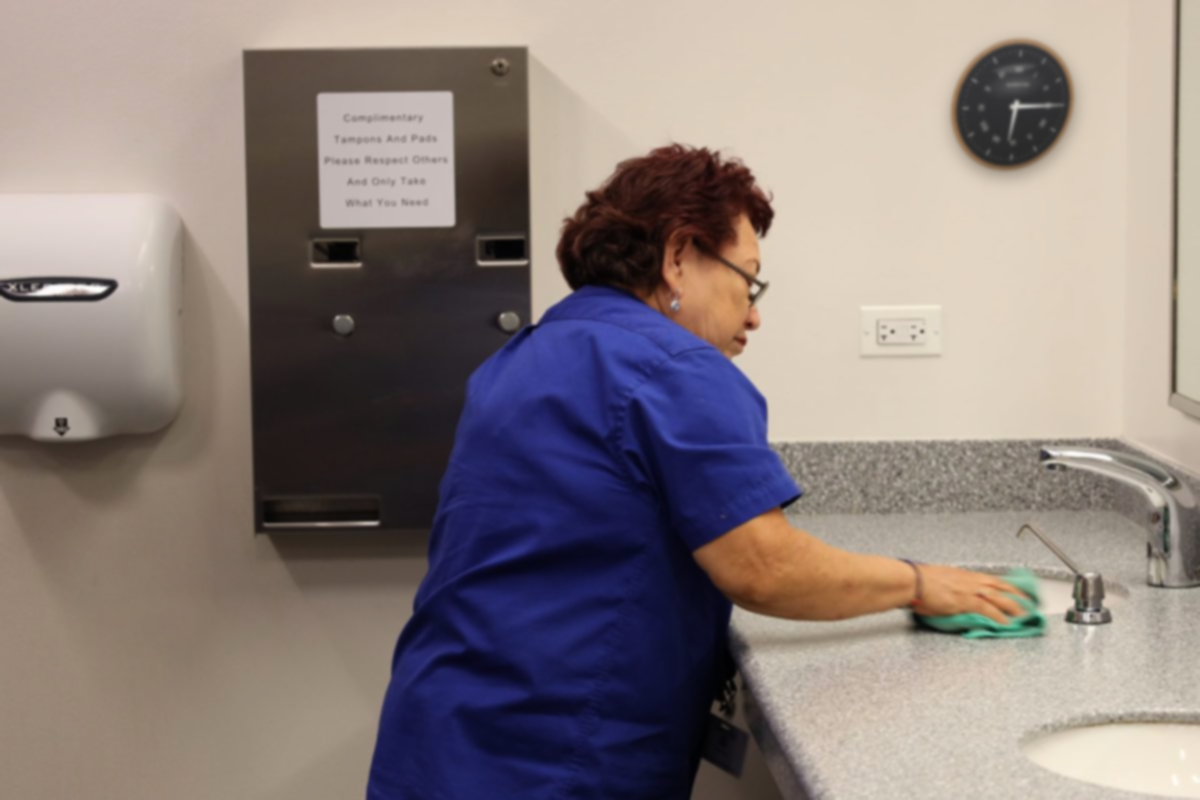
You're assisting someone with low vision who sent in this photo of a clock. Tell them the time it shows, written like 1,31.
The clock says 6,15
